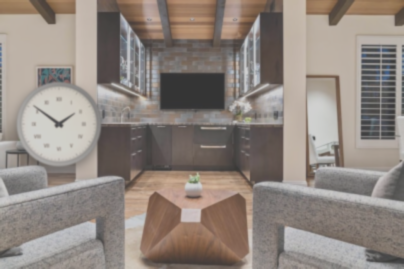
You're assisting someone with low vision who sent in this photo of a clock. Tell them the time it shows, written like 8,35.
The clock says 1,51
